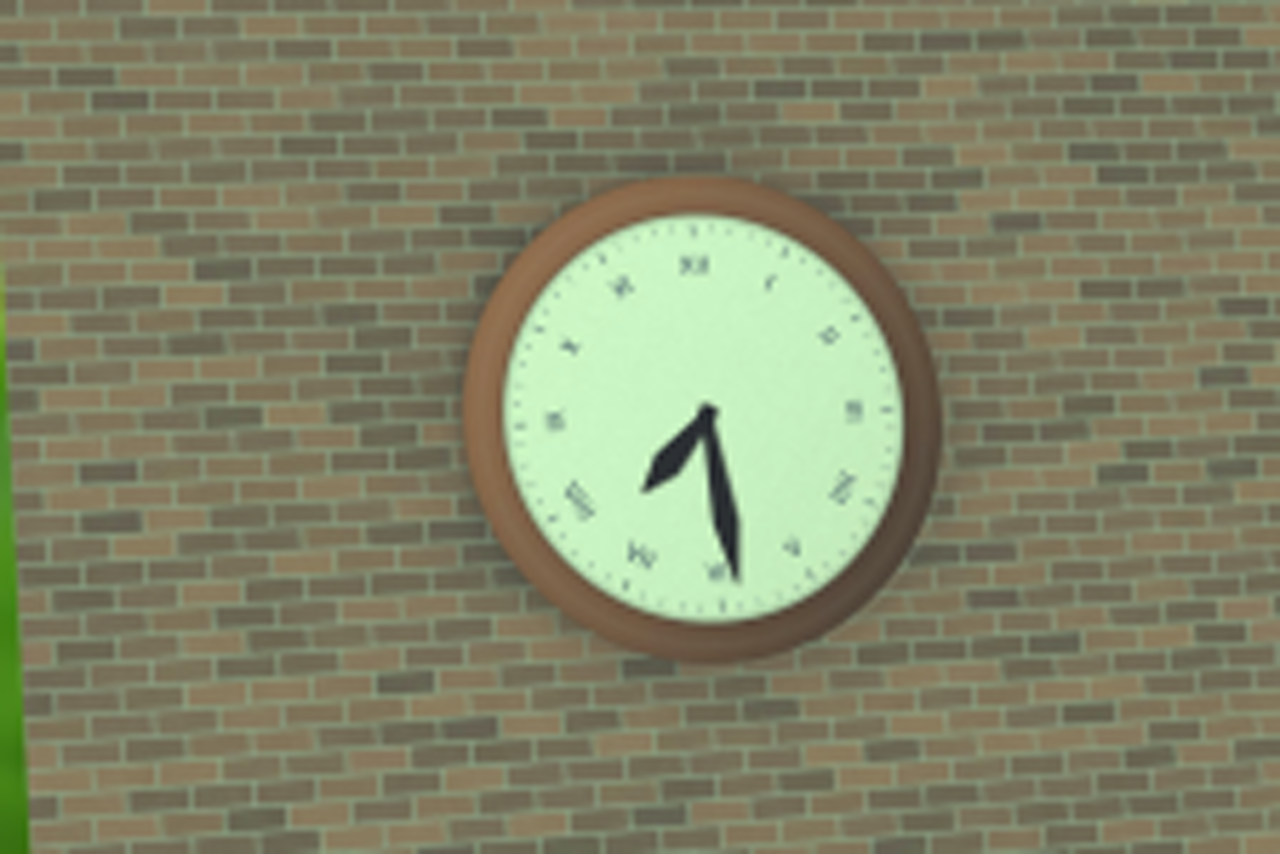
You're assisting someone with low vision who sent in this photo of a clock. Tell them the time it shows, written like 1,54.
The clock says 7,29
